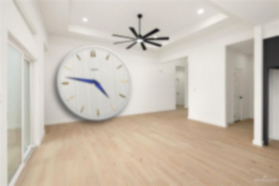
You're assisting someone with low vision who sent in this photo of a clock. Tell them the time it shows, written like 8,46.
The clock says 4,47
